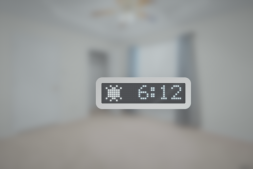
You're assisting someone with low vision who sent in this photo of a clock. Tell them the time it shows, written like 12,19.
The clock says 6,12
